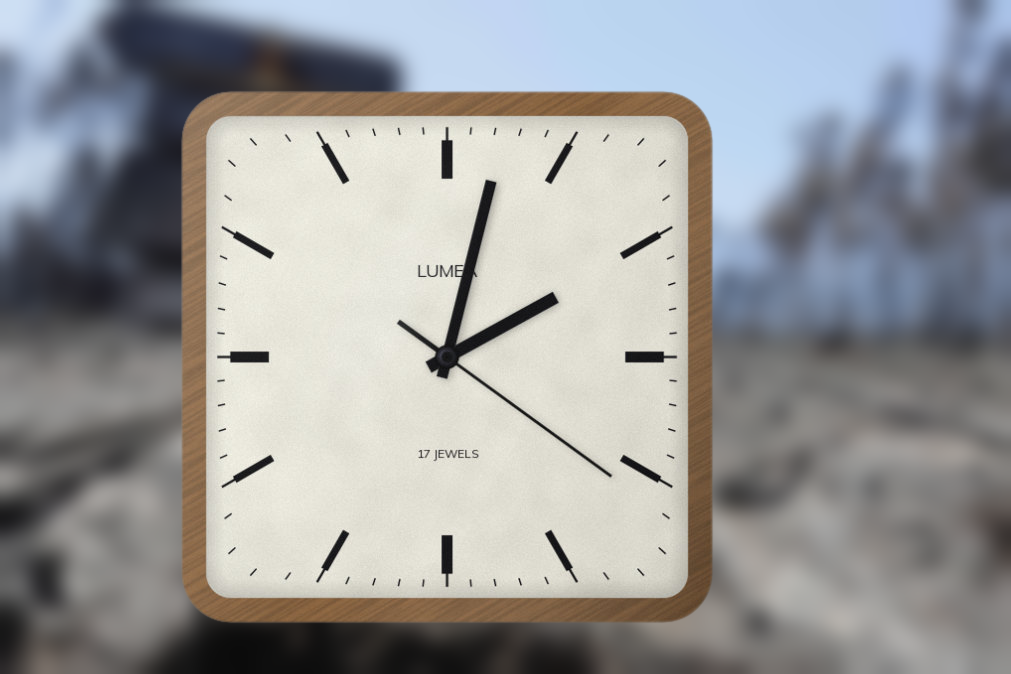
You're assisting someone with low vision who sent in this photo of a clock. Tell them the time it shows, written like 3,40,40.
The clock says 2,02,21
